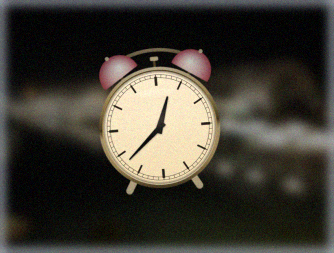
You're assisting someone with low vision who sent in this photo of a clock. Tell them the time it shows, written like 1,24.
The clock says 12,38
